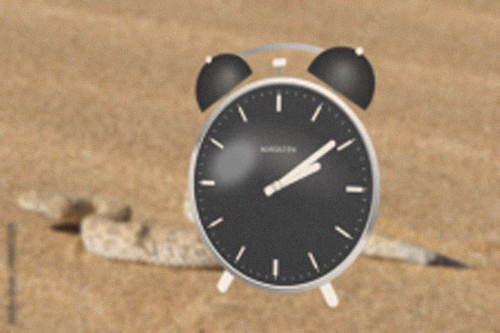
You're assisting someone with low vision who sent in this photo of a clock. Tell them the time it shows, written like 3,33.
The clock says 2,09
